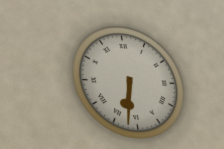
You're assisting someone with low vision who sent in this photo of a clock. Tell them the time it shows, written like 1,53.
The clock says 6,32
